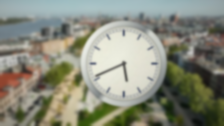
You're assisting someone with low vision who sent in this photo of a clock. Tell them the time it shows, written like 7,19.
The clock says 5,41
